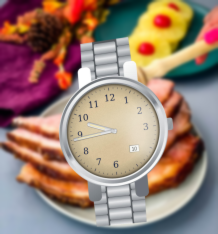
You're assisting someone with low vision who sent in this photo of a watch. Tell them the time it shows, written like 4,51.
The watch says 9,44
